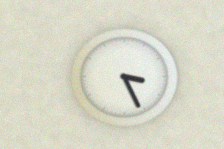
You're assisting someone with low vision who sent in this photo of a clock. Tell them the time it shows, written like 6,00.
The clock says 3,26
